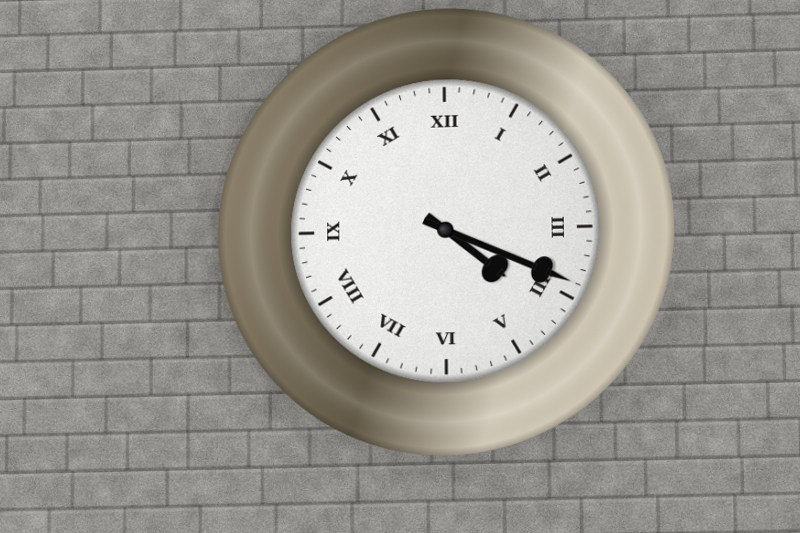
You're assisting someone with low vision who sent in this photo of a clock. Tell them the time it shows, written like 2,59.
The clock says 4,19
